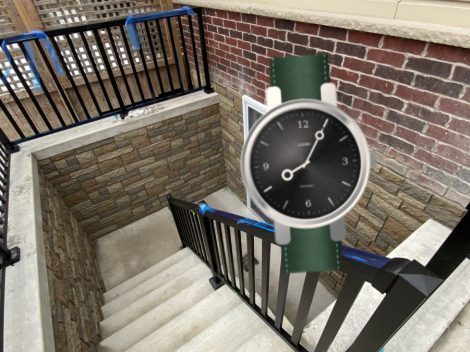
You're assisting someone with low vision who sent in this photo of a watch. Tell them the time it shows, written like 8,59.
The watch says 8,05
